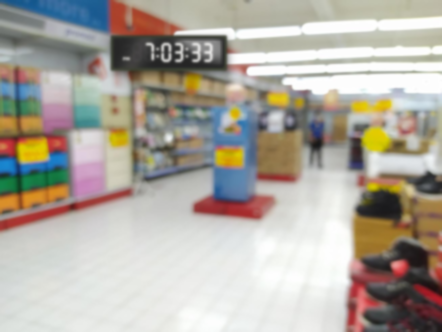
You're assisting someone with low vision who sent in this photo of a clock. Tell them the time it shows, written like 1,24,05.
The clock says 7,03,33
